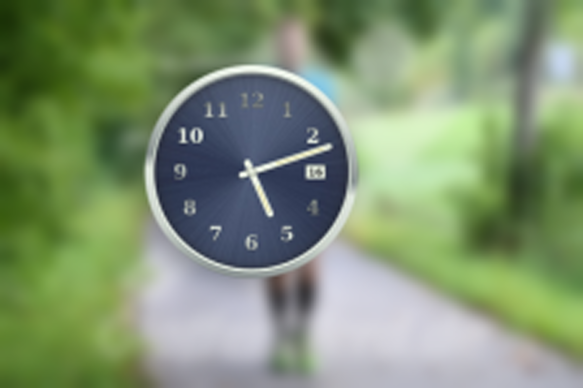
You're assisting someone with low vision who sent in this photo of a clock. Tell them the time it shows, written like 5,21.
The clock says 5,12
